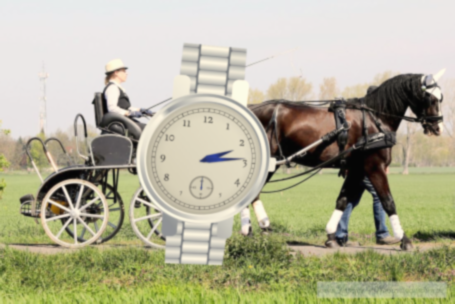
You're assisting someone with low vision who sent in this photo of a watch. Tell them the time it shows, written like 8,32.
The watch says 2,14
